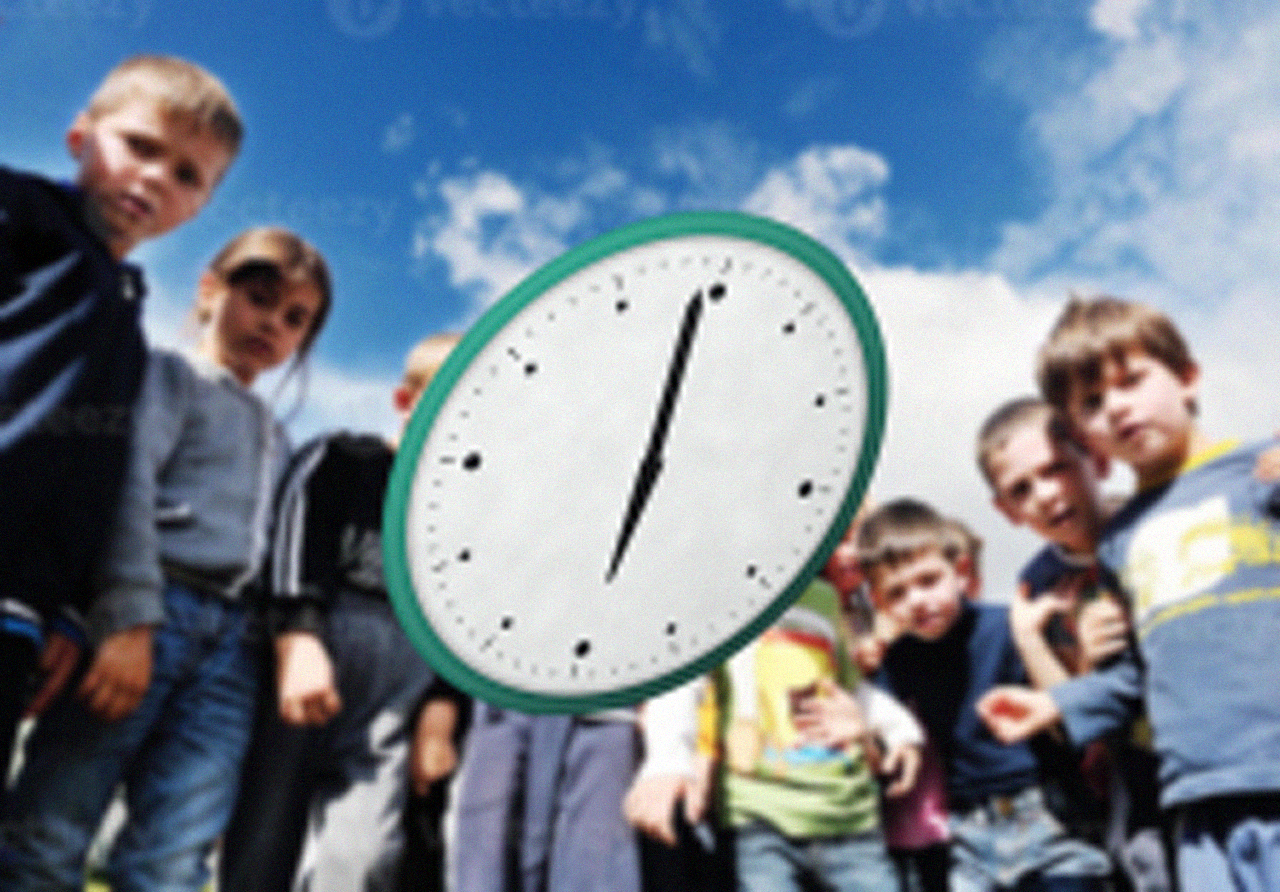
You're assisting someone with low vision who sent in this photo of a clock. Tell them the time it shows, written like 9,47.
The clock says 5,59
